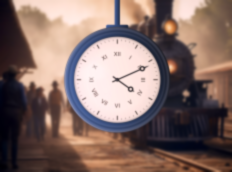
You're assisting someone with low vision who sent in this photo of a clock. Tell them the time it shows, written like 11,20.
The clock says 4,11
